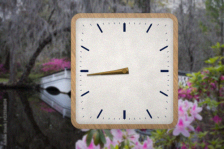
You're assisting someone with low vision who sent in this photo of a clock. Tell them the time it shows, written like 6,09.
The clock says 8,44
